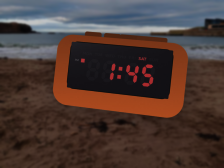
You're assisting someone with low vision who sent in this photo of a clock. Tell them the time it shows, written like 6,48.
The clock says 1,45
